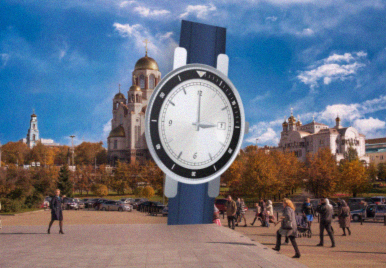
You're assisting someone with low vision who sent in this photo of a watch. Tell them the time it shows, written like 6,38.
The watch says 3,00
